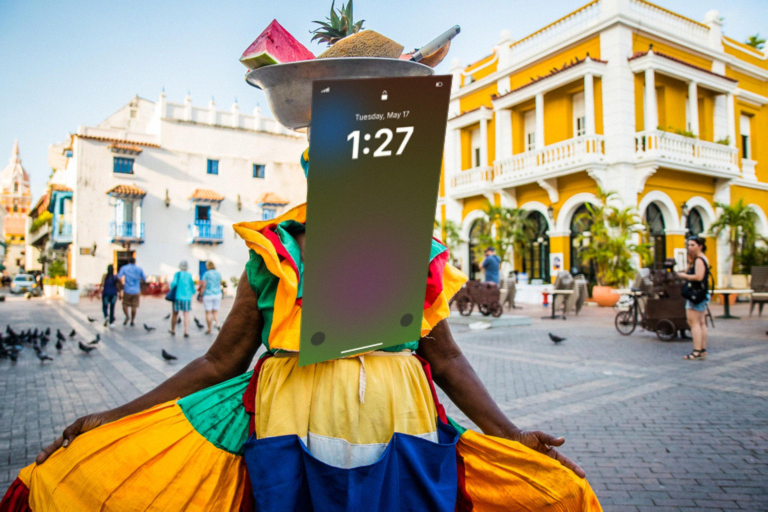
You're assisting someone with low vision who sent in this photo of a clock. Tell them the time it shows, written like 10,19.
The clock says 1,27
